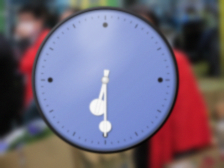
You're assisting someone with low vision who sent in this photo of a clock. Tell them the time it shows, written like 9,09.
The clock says 6,30
